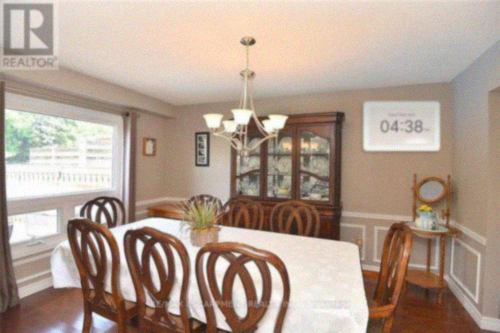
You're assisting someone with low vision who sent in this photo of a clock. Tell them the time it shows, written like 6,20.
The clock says 4,38
